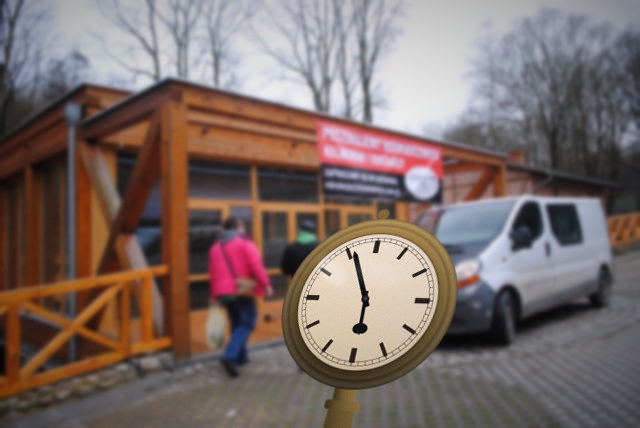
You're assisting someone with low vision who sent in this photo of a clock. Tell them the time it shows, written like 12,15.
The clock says 5,56
